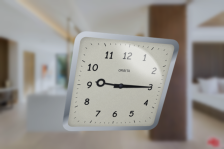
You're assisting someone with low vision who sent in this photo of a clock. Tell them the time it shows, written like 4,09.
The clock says 9,15
